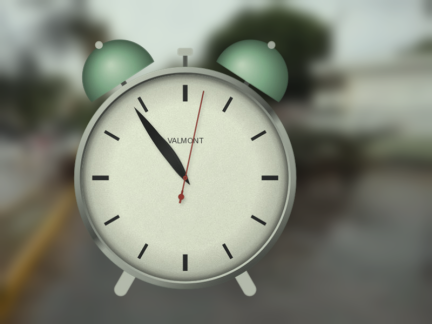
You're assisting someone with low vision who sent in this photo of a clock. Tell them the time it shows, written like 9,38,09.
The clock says 10,54,02
